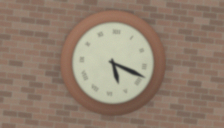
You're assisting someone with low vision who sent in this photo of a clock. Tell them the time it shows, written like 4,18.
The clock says 5,18
